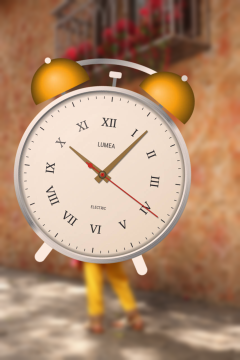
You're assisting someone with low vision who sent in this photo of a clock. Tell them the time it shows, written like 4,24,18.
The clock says 10,06,20
